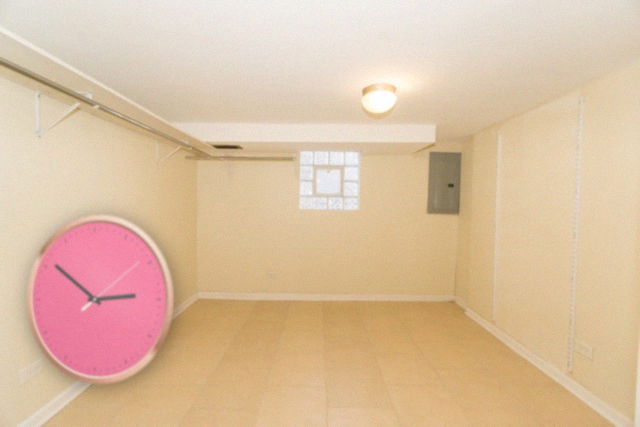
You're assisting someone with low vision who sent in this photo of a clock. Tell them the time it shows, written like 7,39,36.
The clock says 2,51,09
